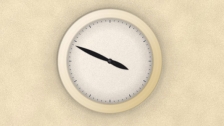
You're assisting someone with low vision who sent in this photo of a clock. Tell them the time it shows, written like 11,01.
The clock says 3,49
